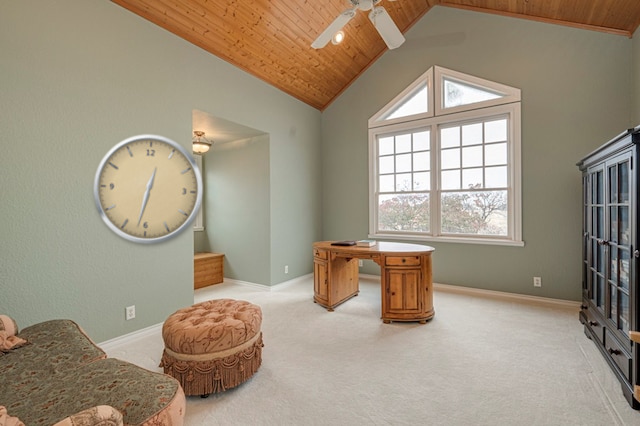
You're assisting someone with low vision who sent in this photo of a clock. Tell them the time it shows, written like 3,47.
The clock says 12,32
